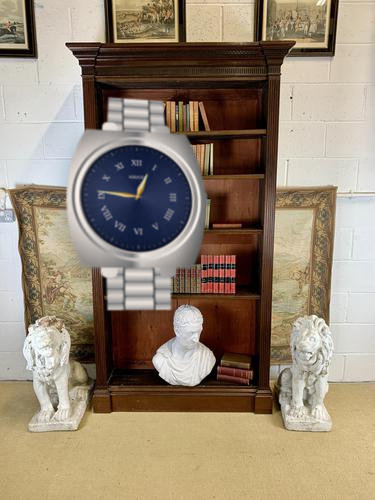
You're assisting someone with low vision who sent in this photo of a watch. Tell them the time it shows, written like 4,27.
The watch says 12,46
